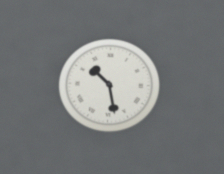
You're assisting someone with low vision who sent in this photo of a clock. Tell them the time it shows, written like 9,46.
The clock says 10,28
